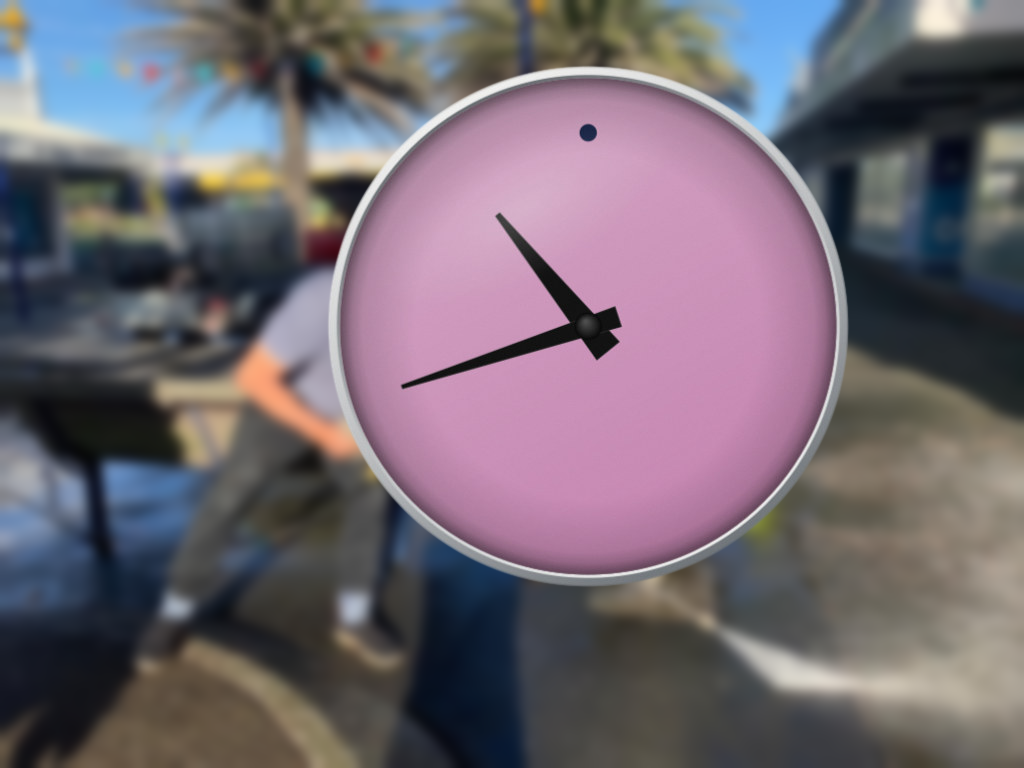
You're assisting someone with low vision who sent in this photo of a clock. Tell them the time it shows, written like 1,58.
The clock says 10,42
